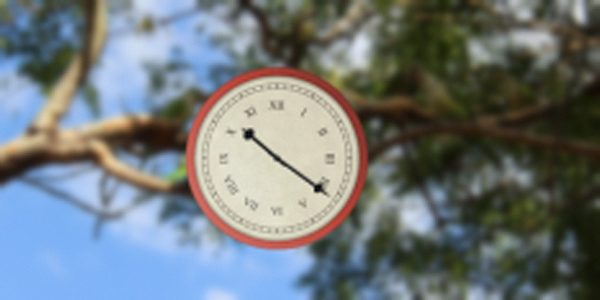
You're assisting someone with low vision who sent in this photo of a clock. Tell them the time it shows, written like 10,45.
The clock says 10,21
